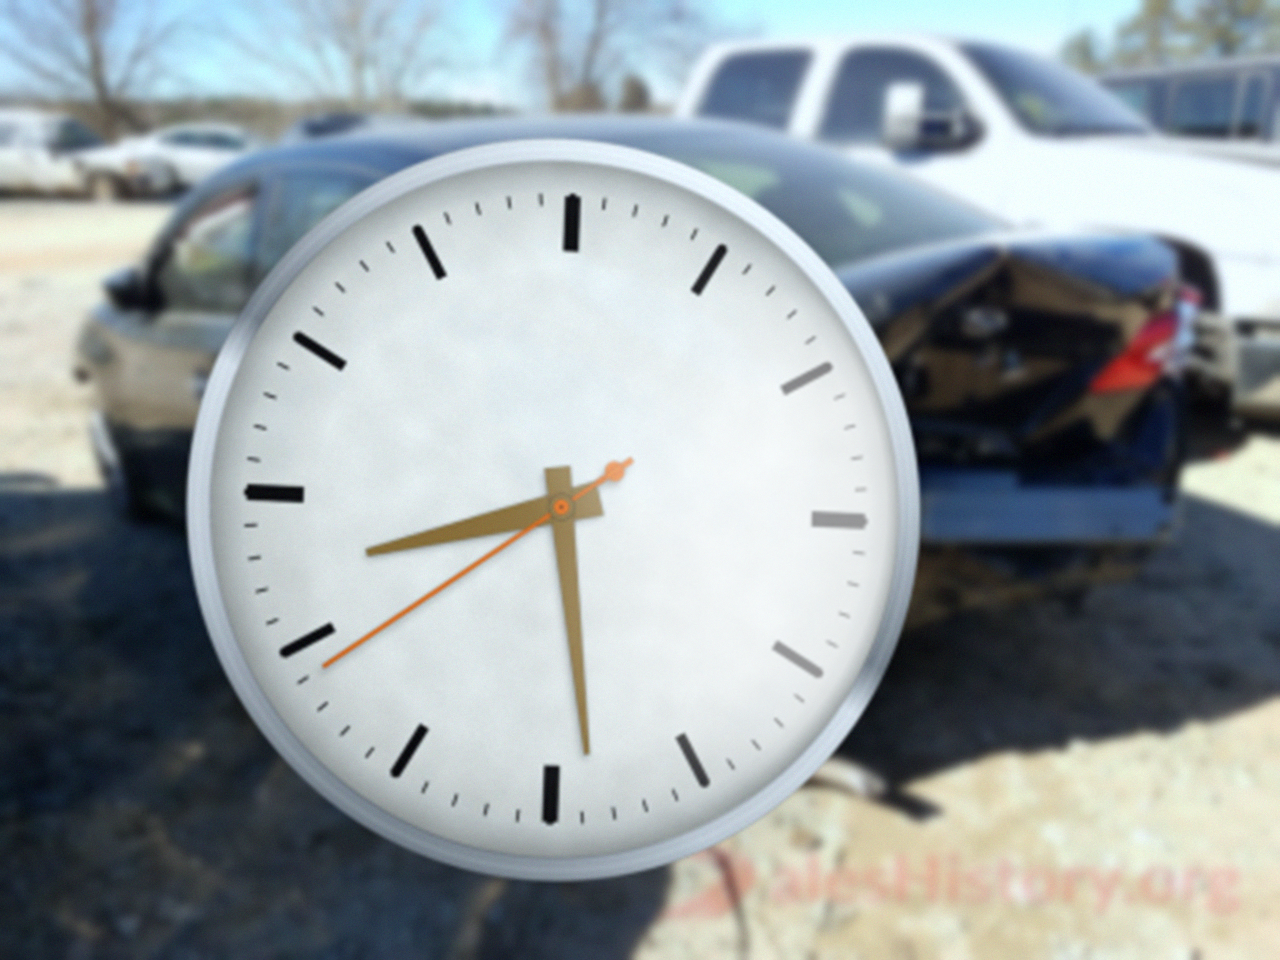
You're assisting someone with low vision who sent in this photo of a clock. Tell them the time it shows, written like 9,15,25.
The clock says 8,28,39
